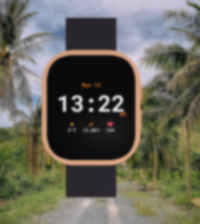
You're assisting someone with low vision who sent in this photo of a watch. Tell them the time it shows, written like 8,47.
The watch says 13,22
